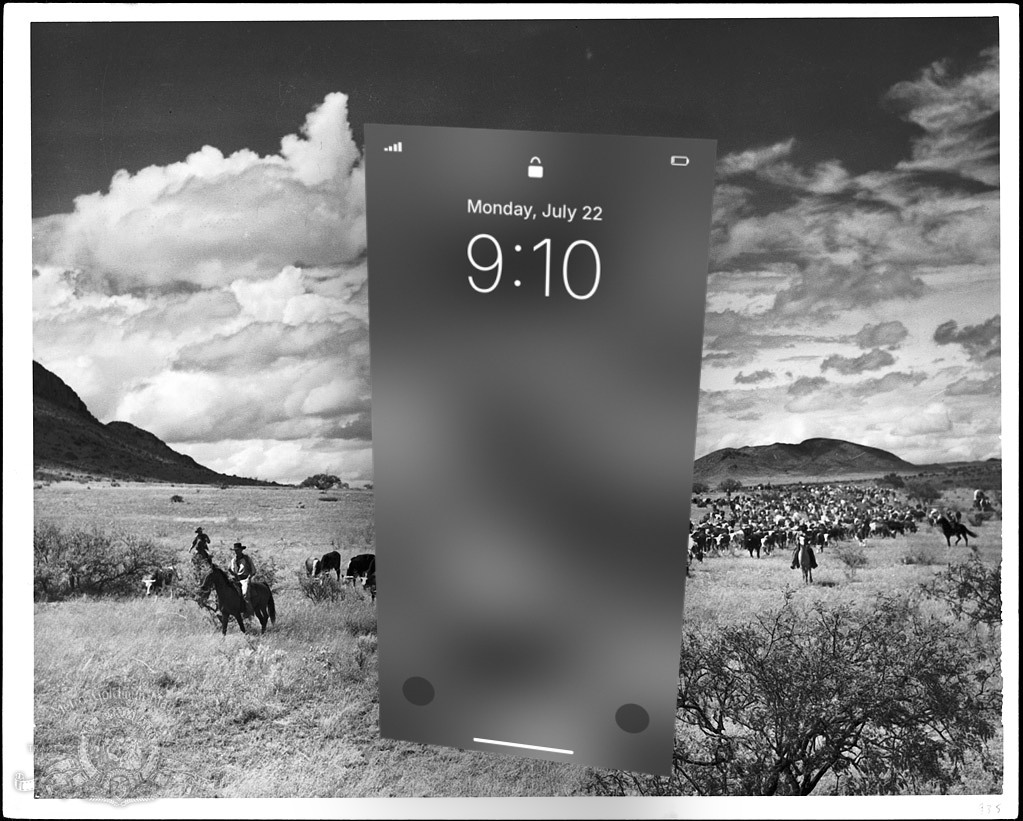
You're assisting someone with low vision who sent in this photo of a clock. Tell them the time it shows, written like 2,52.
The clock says 9,10
